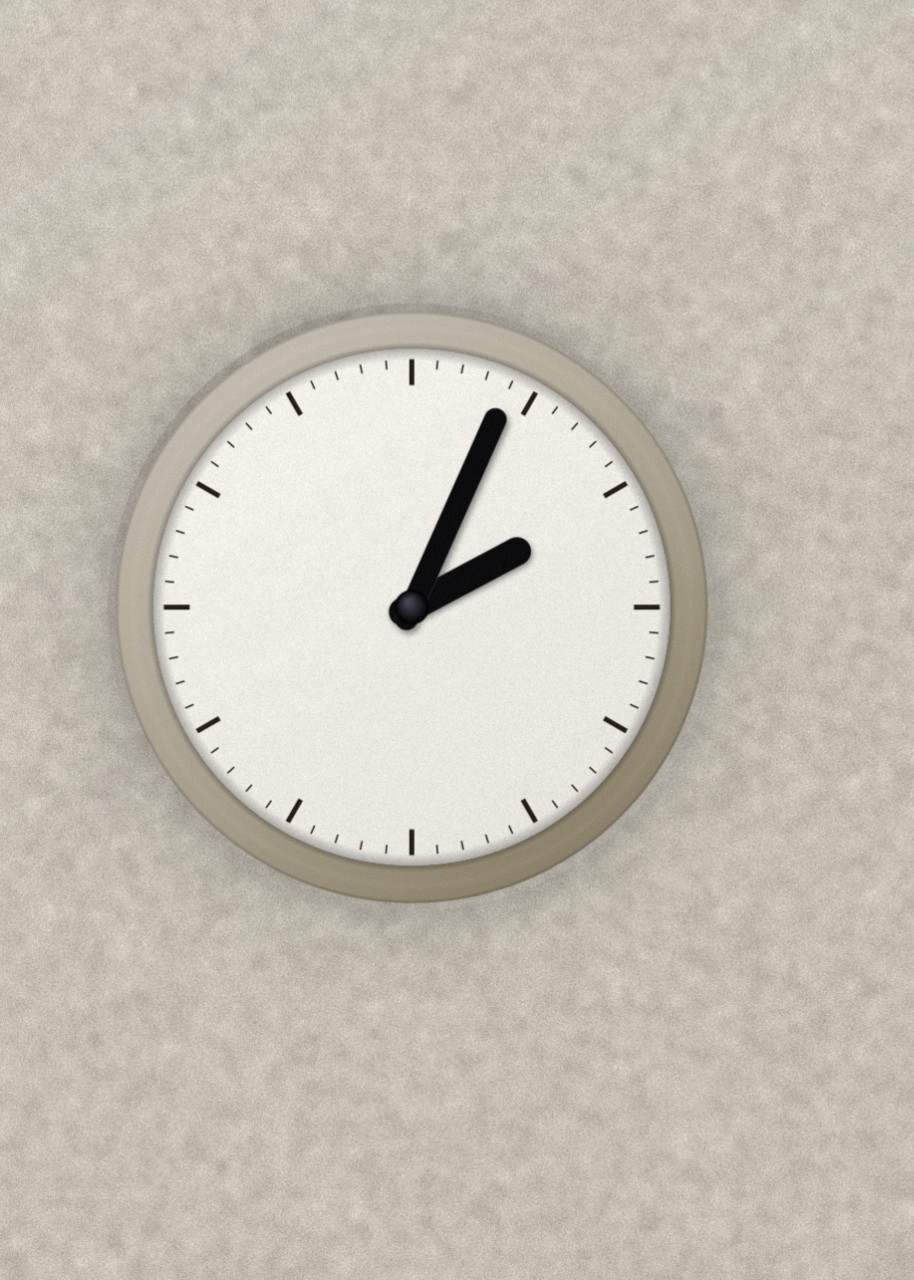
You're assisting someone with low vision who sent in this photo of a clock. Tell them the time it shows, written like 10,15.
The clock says 2,04
